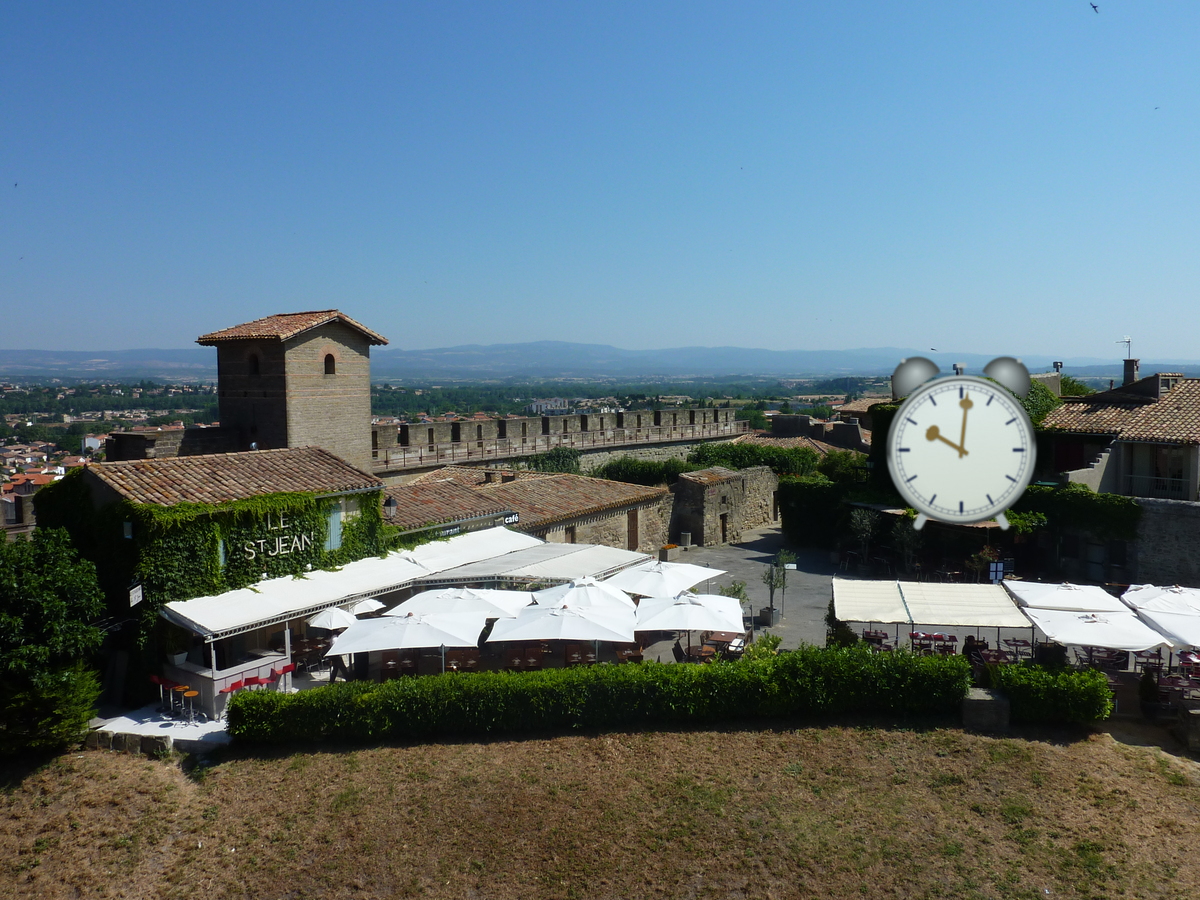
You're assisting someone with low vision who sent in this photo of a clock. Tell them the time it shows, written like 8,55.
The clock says 10,01
